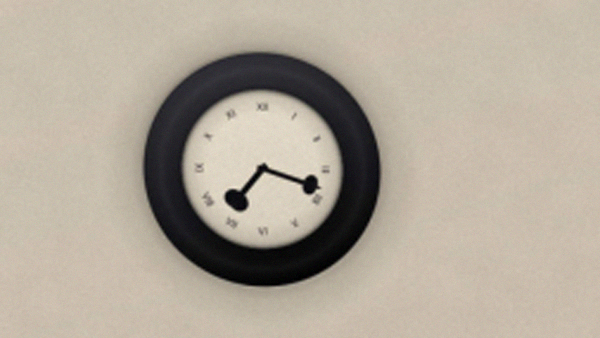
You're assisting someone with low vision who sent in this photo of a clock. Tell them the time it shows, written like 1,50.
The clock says 7,18
